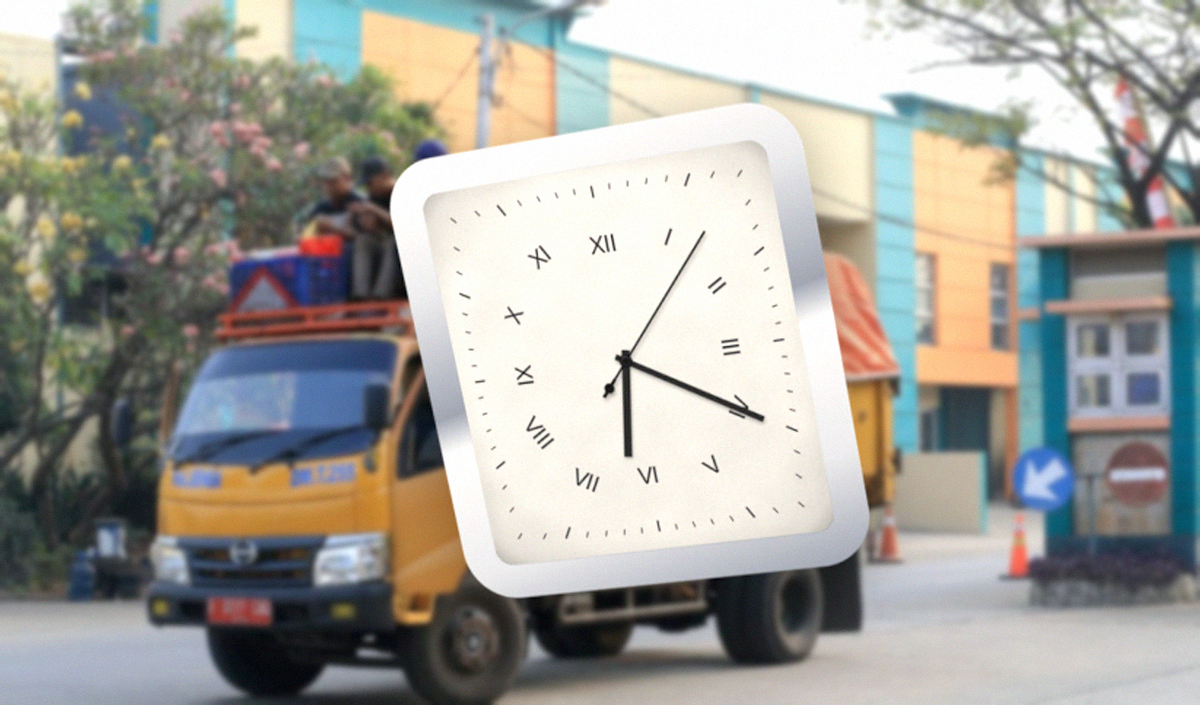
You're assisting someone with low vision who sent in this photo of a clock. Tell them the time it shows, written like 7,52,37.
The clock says 6,20,07
